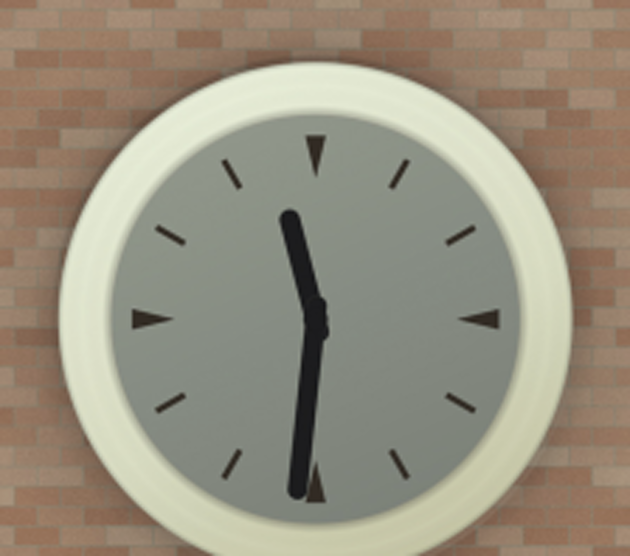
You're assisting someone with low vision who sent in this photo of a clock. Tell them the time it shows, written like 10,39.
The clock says 11,31
